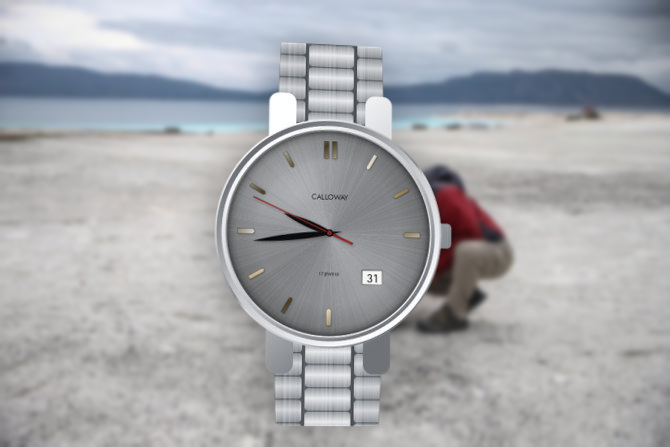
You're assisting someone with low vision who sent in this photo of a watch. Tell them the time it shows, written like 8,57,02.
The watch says 9,43,49
